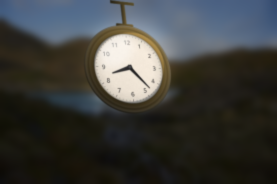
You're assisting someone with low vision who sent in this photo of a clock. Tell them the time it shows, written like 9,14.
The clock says 8,23
